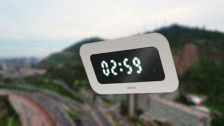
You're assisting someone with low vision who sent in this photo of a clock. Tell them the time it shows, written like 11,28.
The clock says 2,59
